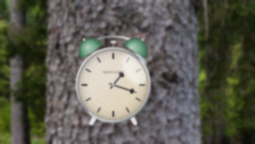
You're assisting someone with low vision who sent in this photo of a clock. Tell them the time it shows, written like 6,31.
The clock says 1,18
